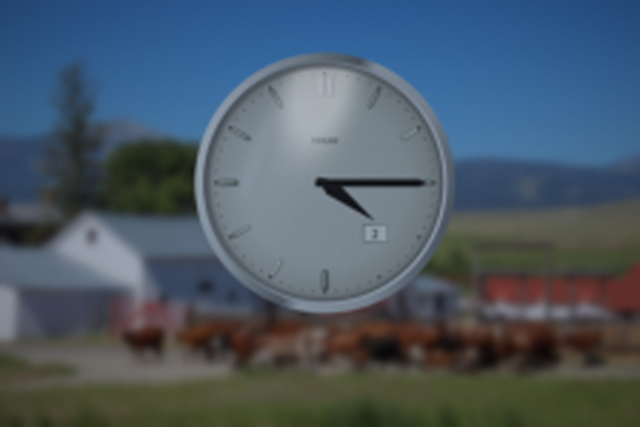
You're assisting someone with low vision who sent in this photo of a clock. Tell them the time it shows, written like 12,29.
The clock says 4,15
